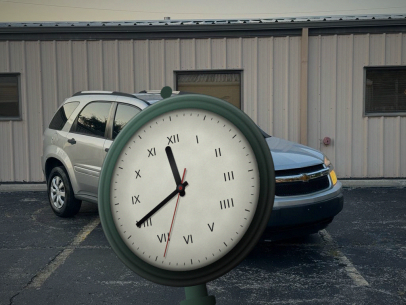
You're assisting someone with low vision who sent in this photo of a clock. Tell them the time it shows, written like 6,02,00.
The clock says 11,40,34
